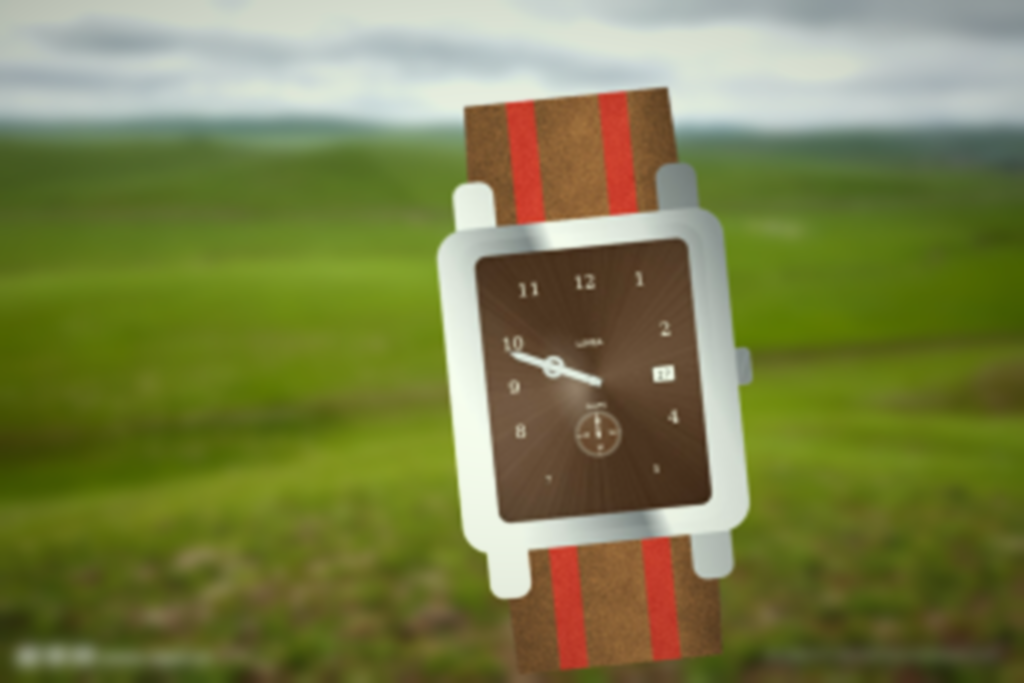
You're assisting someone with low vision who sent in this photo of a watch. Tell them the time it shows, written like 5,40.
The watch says 9,49
